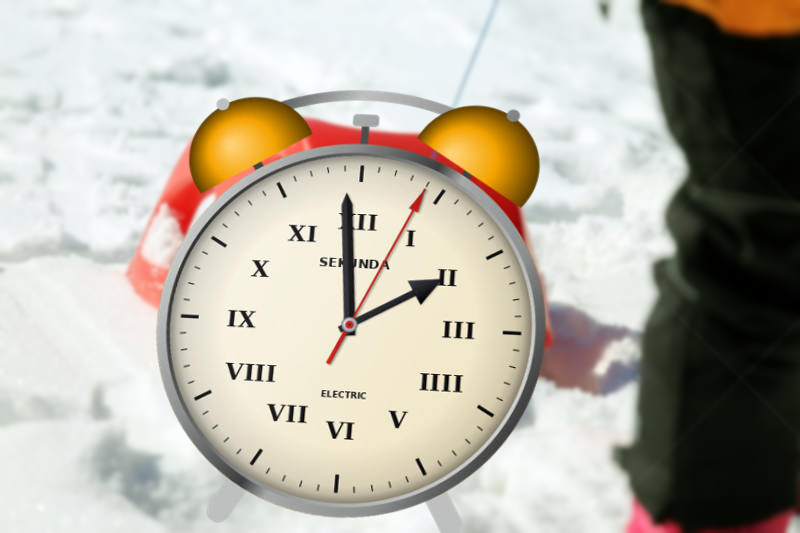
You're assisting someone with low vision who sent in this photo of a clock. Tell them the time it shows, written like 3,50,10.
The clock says 1,59,04
